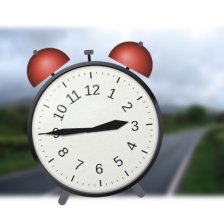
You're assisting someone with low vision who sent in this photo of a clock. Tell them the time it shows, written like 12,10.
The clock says 2,45
